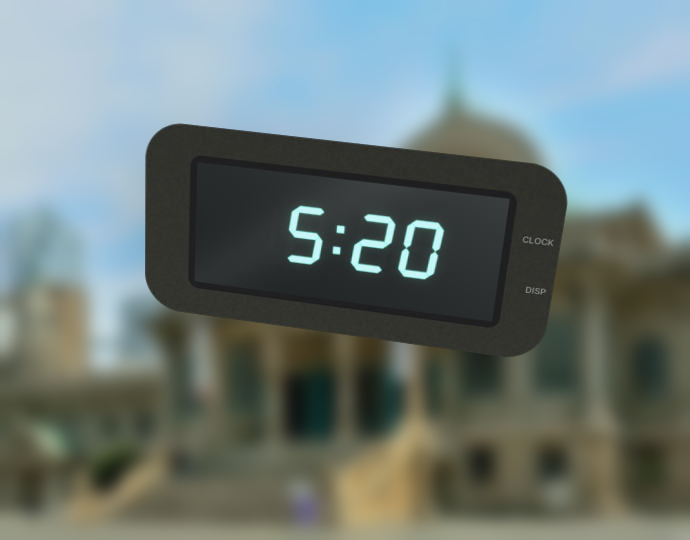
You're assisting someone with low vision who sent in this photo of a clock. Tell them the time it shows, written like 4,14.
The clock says 5,20
